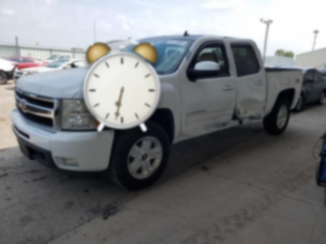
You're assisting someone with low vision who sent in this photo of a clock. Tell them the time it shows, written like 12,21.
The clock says 6,32
